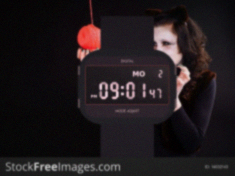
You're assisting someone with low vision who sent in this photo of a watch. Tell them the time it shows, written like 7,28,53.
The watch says 9,01,47
